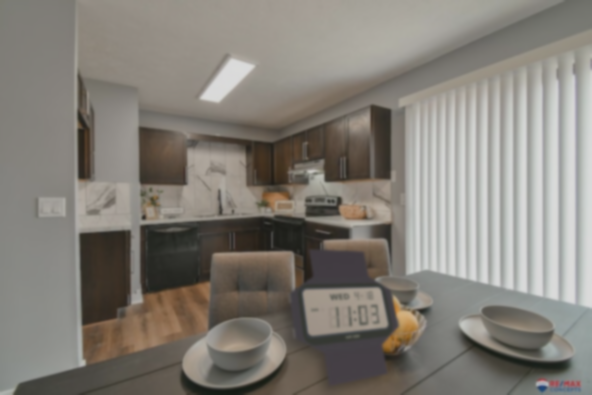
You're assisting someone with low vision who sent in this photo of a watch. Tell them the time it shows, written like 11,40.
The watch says 11,03
